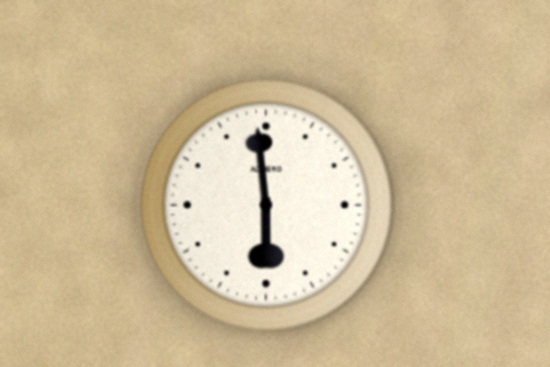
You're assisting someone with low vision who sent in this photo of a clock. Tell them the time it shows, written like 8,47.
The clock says 5,59
